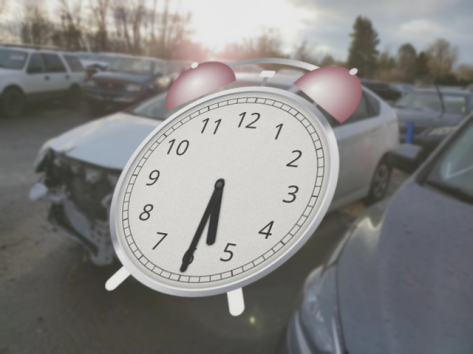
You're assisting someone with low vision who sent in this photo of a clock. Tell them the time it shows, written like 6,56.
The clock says 5,30
